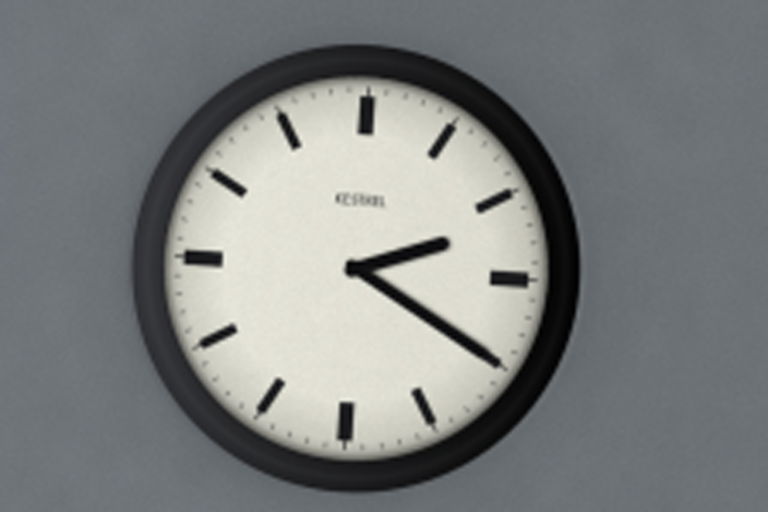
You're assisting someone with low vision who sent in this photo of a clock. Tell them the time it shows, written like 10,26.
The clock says 2,20
